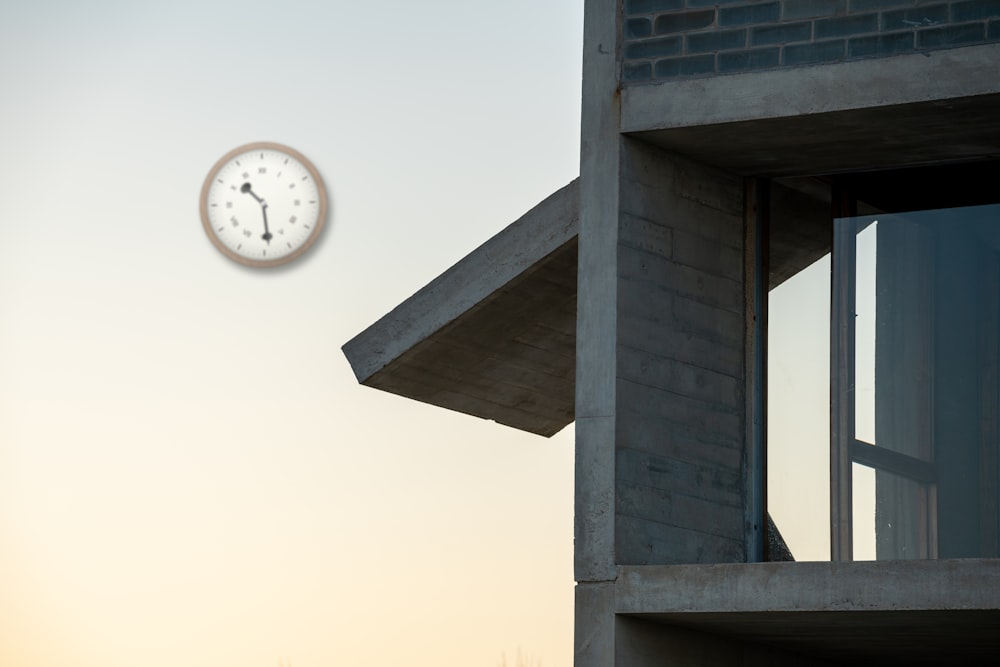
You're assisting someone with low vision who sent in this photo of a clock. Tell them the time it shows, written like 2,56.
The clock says 10,29
